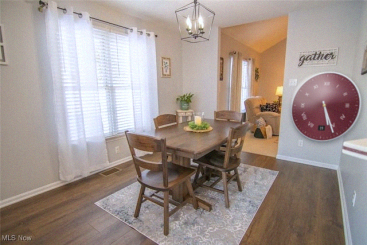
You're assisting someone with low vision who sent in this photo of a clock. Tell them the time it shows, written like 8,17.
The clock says 5,26
